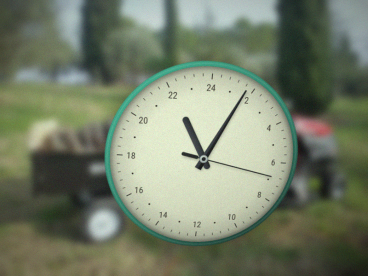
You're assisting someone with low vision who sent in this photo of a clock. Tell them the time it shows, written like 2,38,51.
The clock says 22,04,17
